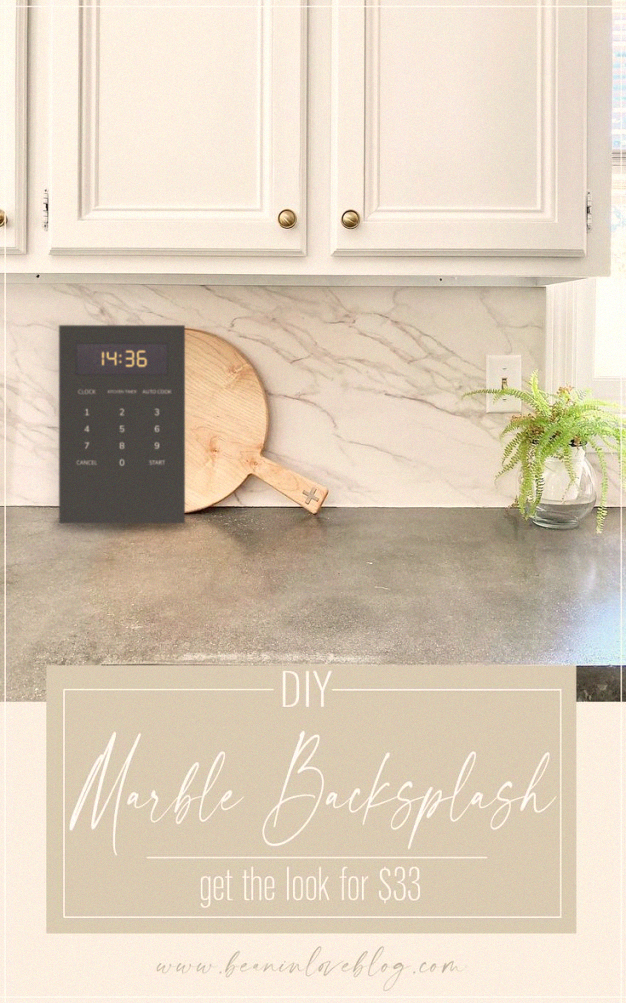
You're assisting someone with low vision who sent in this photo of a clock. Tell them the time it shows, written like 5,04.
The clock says 14,36
